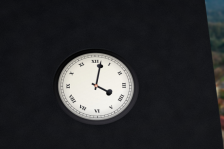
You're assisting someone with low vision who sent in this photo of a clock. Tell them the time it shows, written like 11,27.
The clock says 4,02
